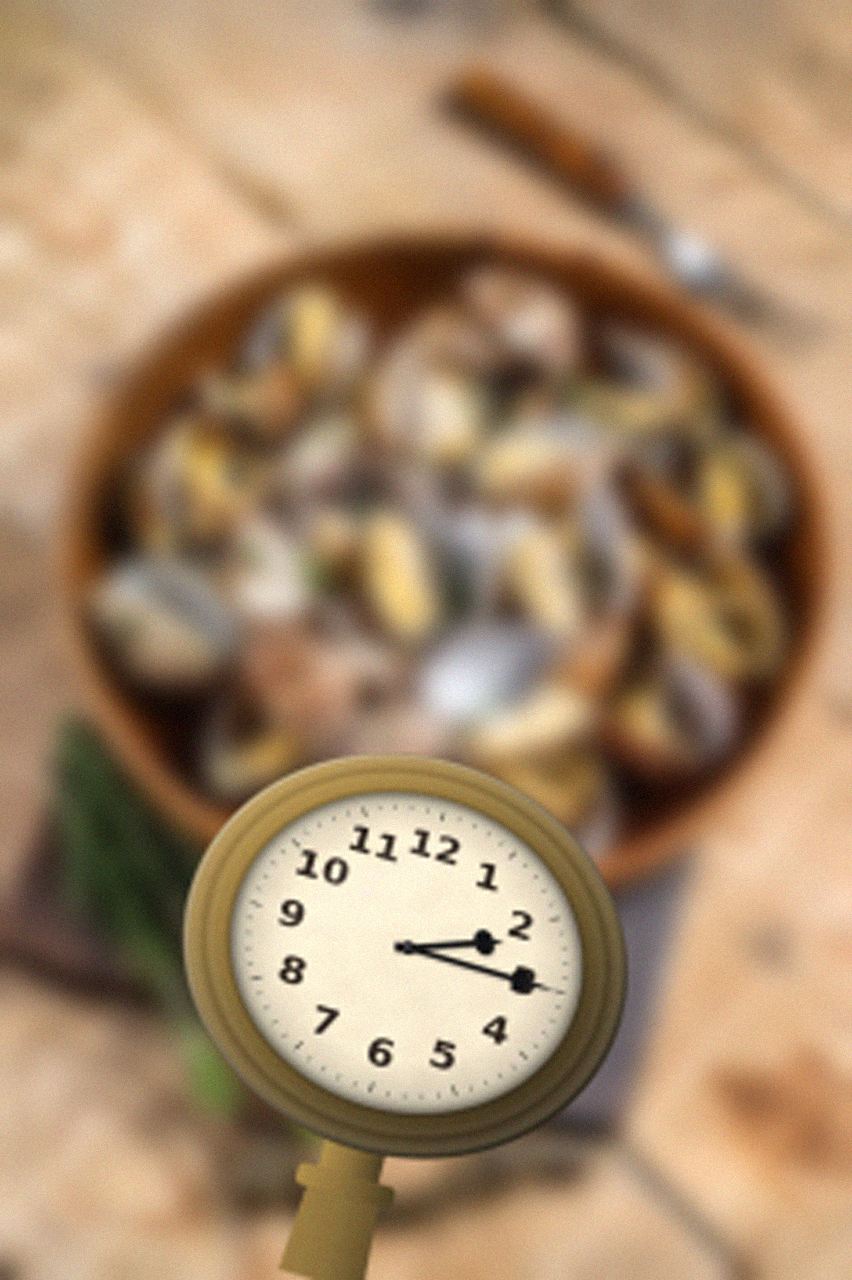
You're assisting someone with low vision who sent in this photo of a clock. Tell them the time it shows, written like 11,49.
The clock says 2,15
